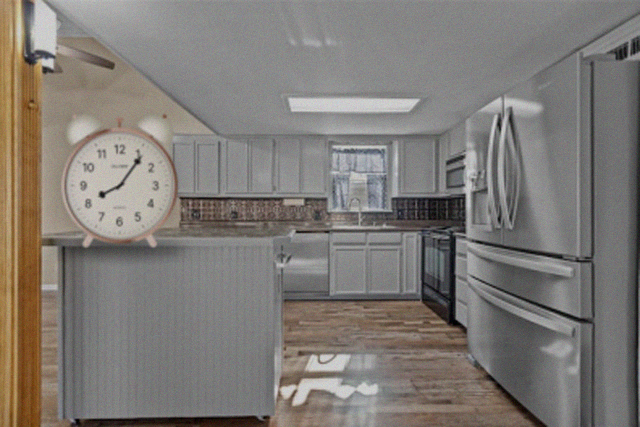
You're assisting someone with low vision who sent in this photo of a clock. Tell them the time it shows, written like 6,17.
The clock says 8,06
